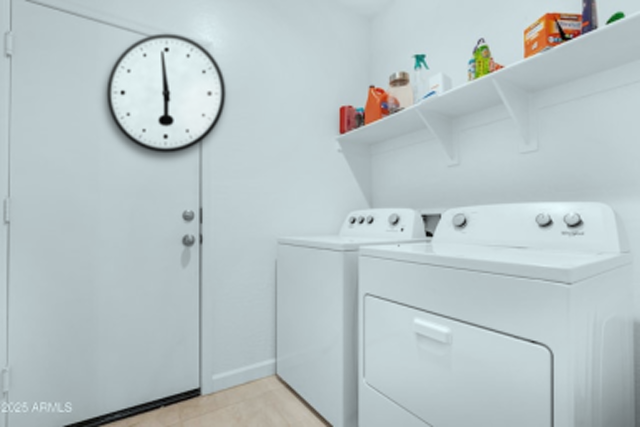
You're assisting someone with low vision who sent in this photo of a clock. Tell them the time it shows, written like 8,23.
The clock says 5,59
